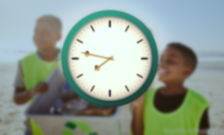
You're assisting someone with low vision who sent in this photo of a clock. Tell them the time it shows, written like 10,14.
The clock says 7,47
